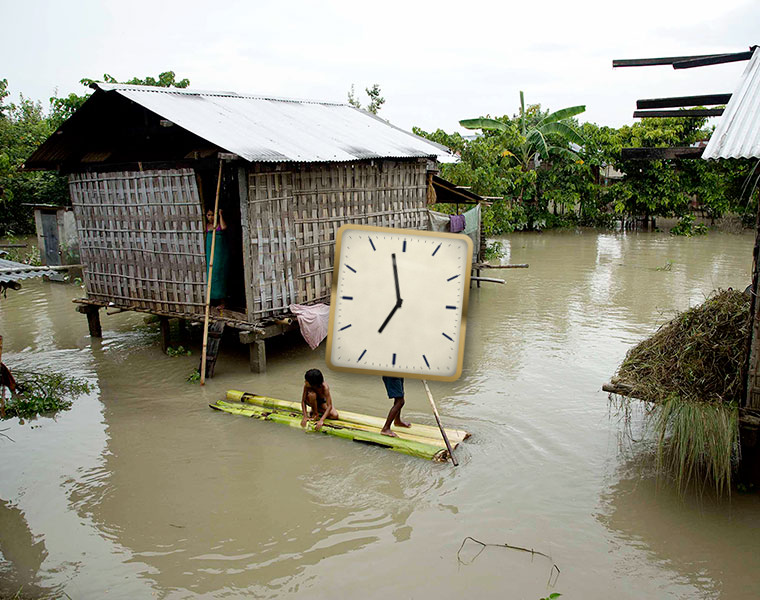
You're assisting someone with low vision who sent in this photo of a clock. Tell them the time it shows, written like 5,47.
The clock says 6,58
